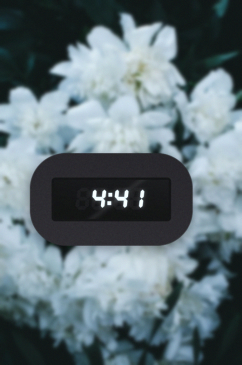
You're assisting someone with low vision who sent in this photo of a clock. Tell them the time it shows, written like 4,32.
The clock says 4,41
